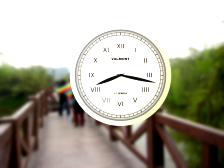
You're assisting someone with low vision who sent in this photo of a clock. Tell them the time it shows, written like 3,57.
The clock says 8,17
